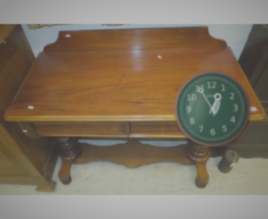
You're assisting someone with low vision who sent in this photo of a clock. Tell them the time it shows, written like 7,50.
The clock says 12,55
